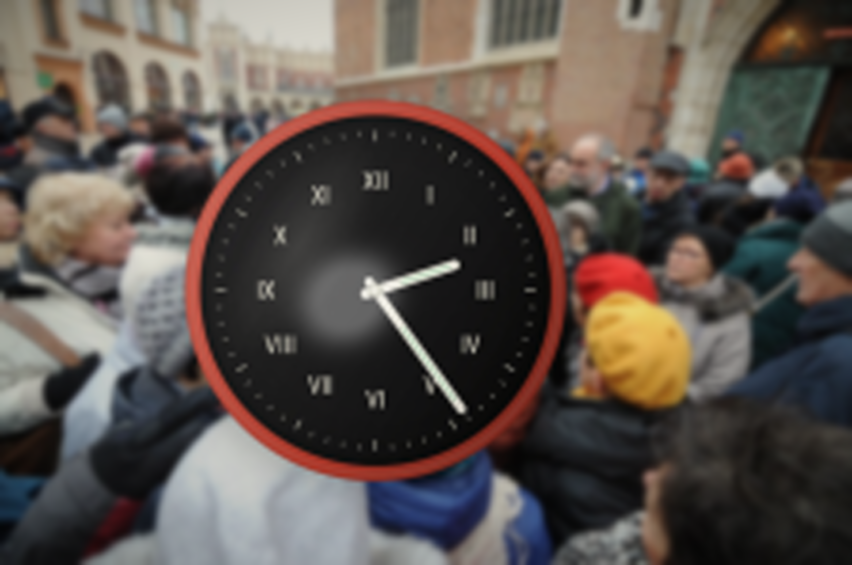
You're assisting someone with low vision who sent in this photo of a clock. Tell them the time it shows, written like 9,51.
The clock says 2,24
